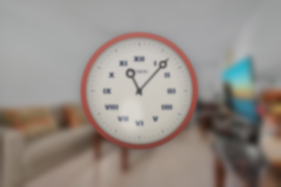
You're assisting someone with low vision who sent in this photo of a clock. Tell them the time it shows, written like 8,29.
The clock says 11,07
